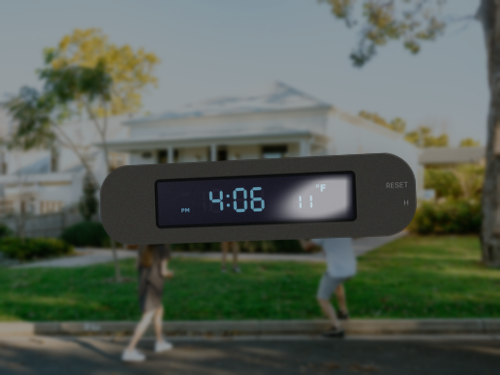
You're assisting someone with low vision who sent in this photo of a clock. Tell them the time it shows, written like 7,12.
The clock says 4,06
